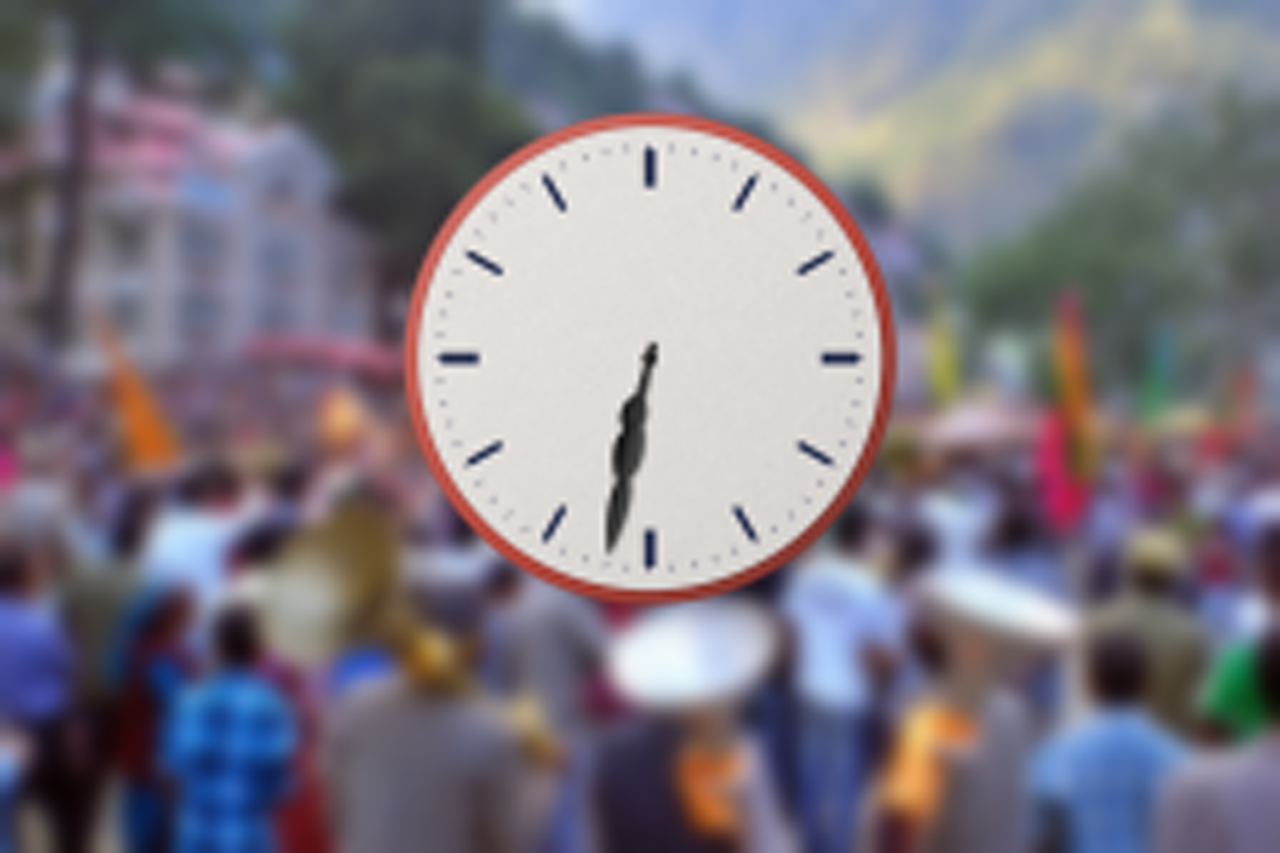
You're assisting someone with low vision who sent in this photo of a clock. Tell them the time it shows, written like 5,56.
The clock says 6,32
